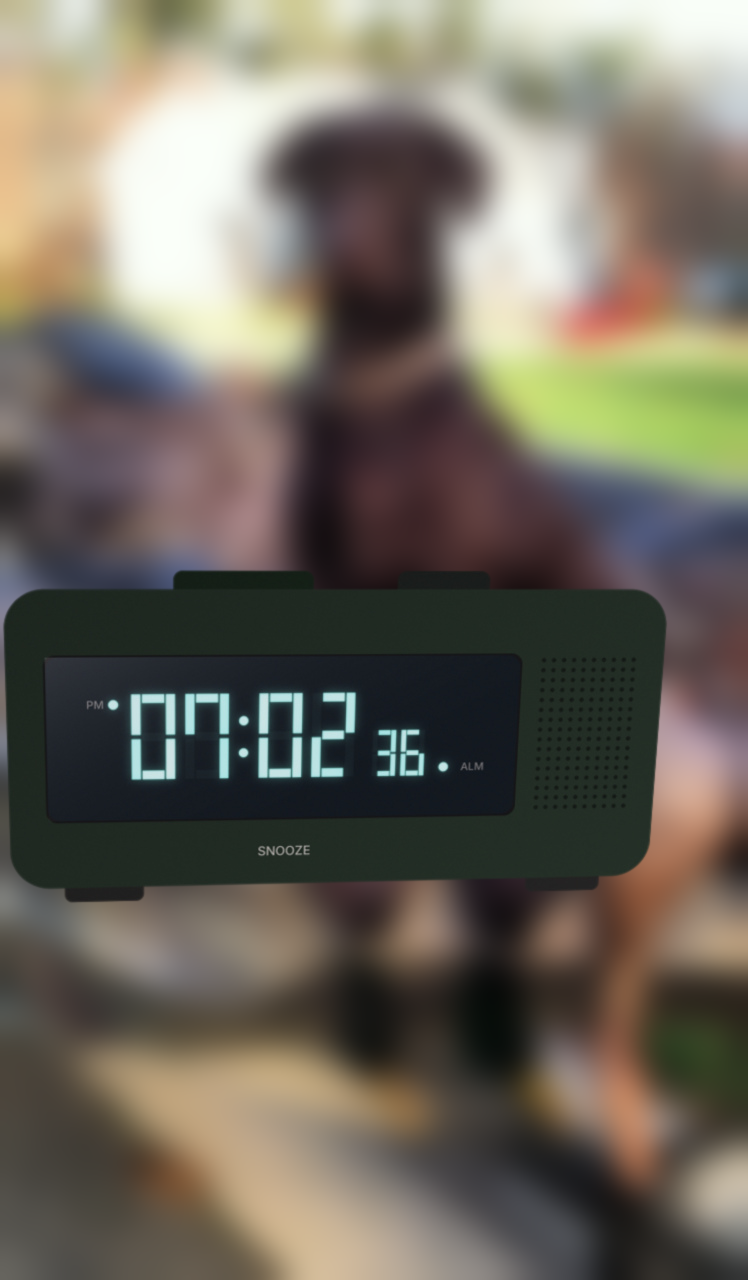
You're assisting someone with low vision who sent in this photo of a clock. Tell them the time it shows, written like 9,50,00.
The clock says 7,02,36
